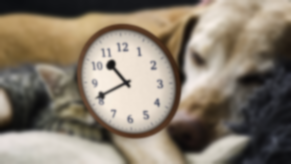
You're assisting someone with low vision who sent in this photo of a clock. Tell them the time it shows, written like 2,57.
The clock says 10,41
